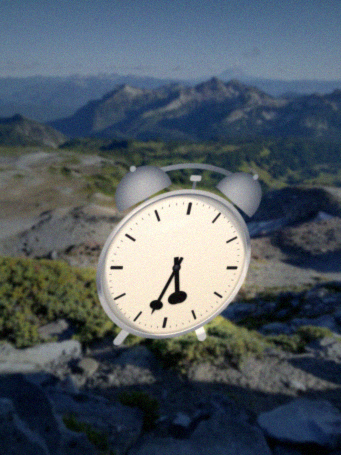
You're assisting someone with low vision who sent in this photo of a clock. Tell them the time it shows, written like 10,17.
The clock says 5,33
